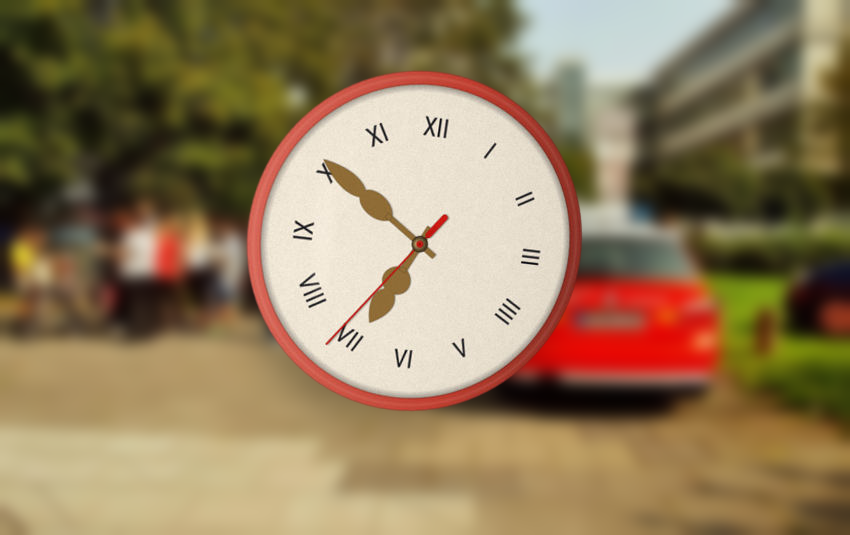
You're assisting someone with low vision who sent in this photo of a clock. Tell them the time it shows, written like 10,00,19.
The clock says 6,50,36
